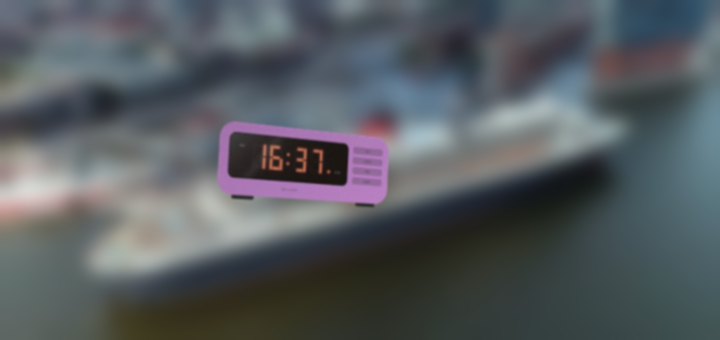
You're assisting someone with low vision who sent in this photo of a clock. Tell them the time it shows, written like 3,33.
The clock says 16,37
